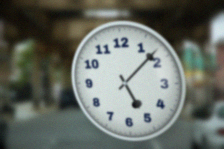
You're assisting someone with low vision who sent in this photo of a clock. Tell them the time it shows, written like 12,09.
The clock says 5,08
